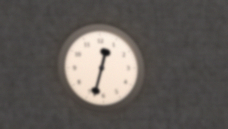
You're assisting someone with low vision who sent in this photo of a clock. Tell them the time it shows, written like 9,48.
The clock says 12,33
